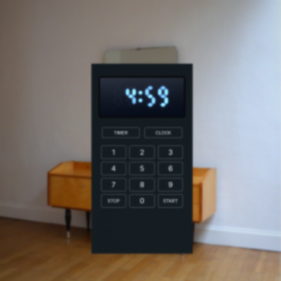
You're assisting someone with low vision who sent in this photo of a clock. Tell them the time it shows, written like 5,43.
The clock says 4,59
